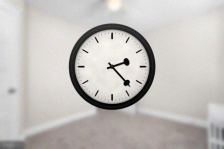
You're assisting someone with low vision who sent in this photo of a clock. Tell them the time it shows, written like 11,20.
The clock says 2,23
